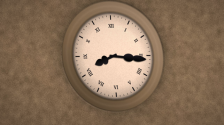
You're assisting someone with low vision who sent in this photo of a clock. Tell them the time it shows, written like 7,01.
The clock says 8,16
